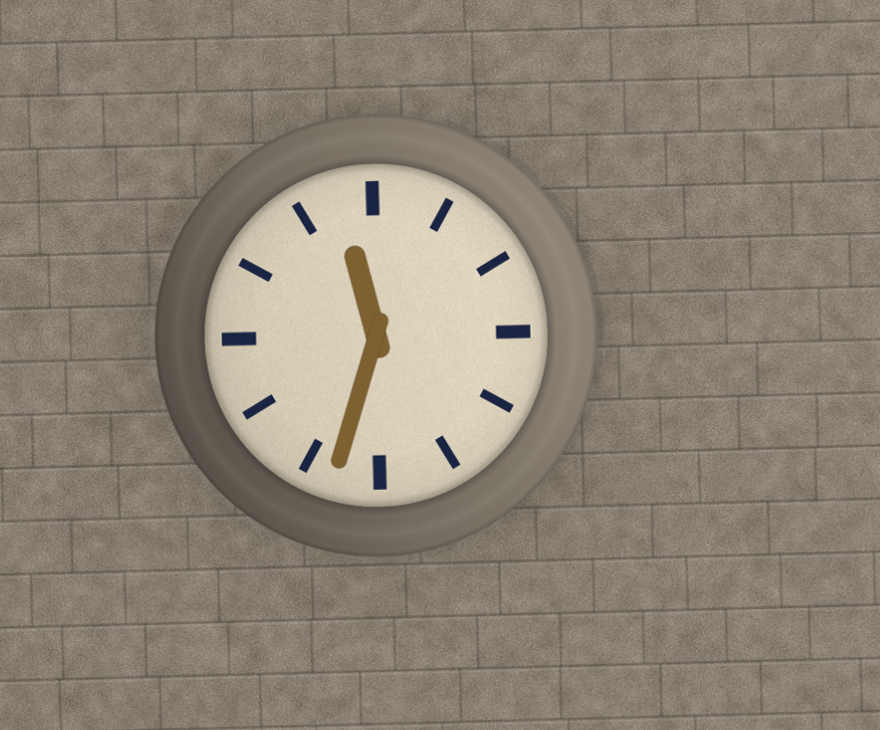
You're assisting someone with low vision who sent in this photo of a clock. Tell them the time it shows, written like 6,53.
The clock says 11,33
